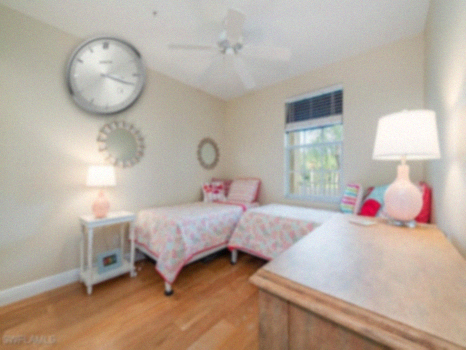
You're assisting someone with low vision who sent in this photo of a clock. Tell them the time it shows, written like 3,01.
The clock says 3,18
